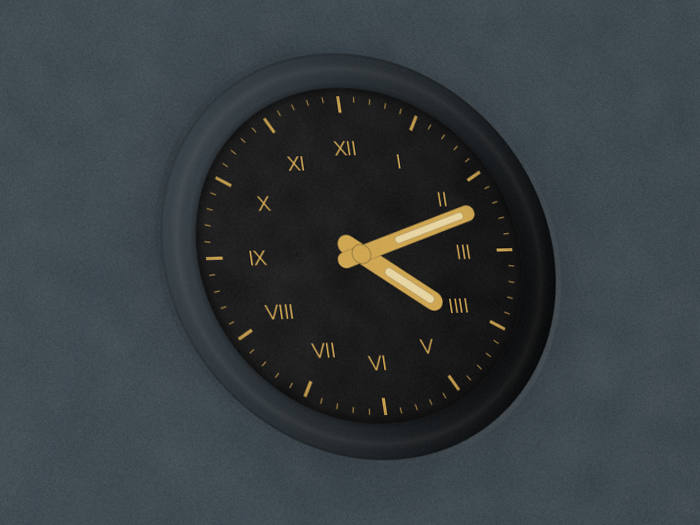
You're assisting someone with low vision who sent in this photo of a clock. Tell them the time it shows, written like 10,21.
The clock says 4,12
